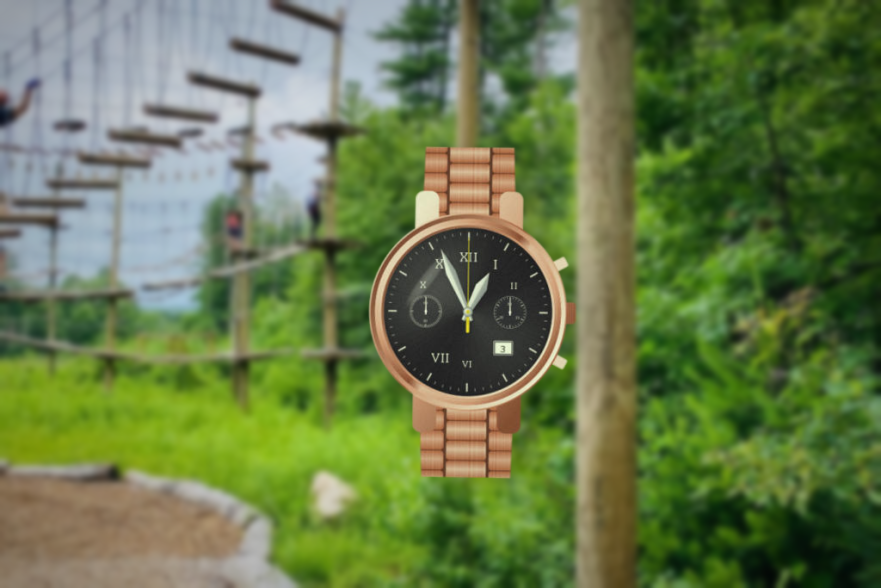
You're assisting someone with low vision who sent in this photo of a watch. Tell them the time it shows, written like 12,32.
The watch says 12,56
